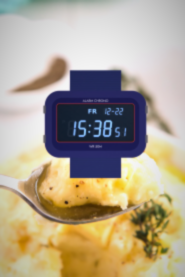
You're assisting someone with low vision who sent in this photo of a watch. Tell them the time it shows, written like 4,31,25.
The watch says 15,38,51
